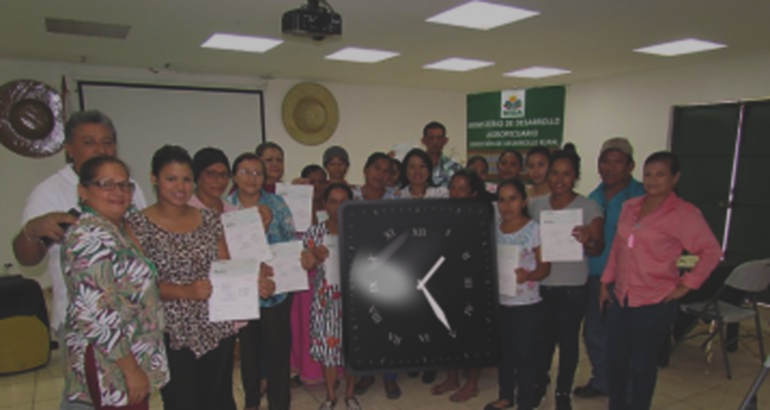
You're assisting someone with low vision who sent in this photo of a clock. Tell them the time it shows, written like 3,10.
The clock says 1,25
